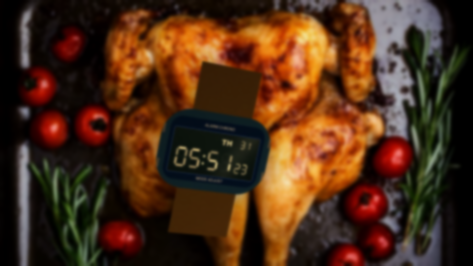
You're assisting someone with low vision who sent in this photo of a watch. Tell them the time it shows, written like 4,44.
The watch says 5,51
